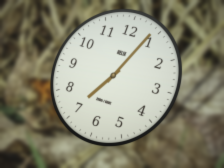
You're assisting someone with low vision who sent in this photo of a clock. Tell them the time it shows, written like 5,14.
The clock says 7,04
